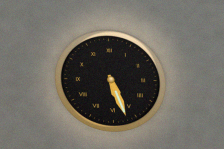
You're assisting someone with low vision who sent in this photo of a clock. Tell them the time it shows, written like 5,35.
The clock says 5,27
